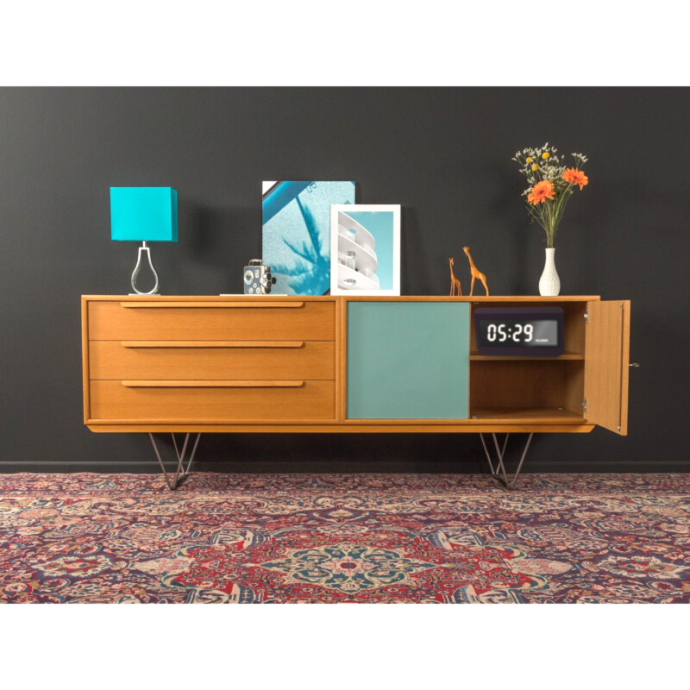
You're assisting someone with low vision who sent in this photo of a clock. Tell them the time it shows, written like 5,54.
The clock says 5,29
